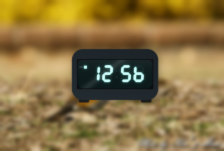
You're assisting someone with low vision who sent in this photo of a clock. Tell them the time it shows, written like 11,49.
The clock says 12,56
